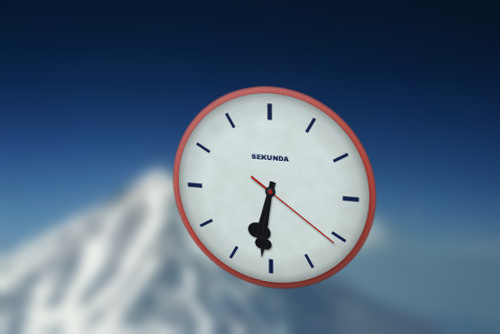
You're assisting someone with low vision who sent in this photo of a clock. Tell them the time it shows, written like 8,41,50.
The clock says 6,31,21
